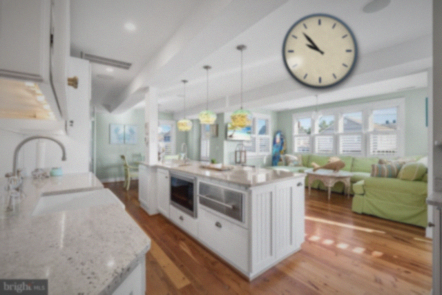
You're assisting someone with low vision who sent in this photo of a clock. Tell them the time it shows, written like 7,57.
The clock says 9,53
